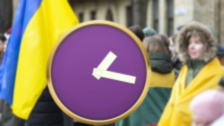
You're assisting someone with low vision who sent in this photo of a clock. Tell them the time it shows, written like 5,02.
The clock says 1,17
